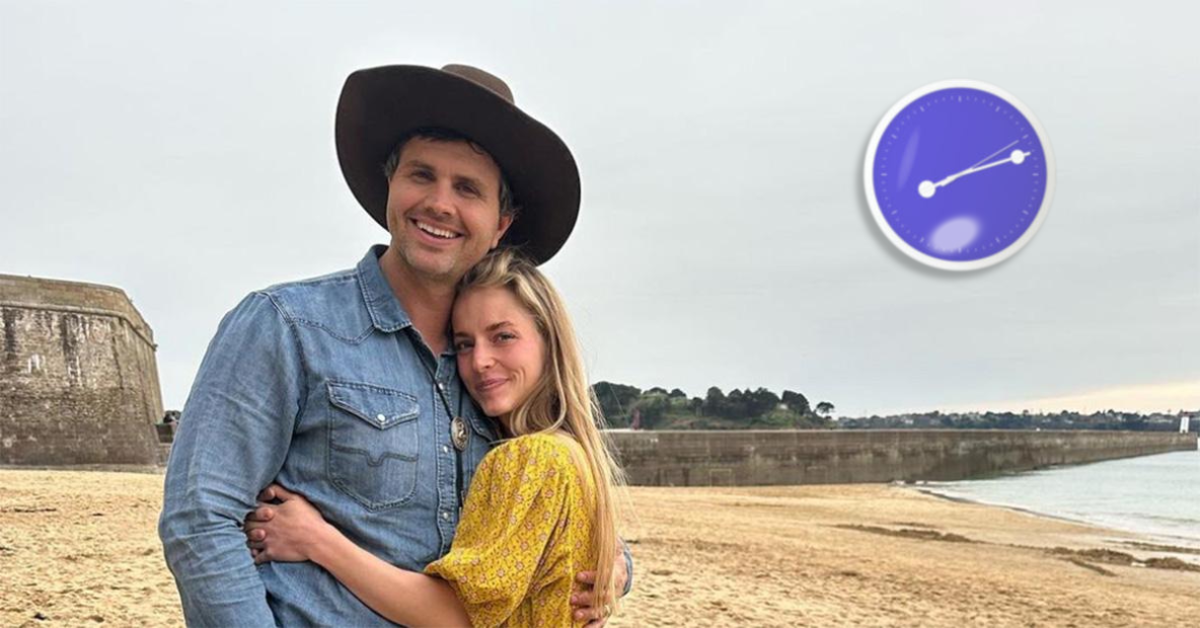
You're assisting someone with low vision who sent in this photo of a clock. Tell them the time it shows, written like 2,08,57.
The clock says 8,12,10
